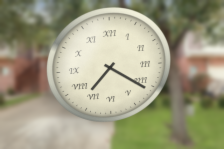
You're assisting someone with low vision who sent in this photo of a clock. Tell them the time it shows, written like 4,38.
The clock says 7,21
